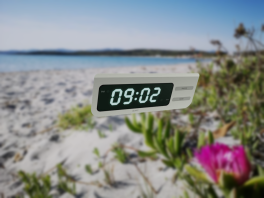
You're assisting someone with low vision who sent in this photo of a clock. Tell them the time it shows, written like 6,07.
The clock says 9,02
